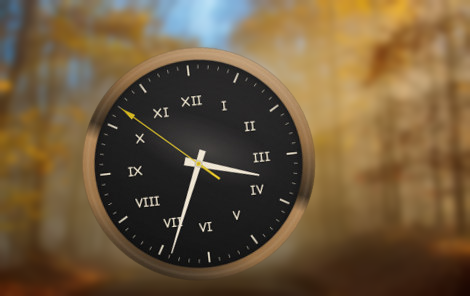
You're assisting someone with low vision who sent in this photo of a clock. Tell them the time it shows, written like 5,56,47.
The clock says 3,33,52
